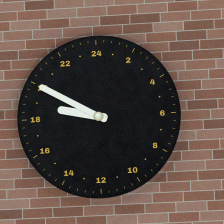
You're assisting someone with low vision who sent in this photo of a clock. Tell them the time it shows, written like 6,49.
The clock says 18,50
